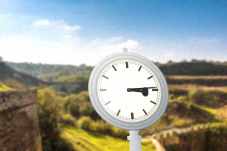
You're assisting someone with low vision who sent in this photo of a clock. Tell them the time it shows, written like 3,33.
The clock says 3,14
